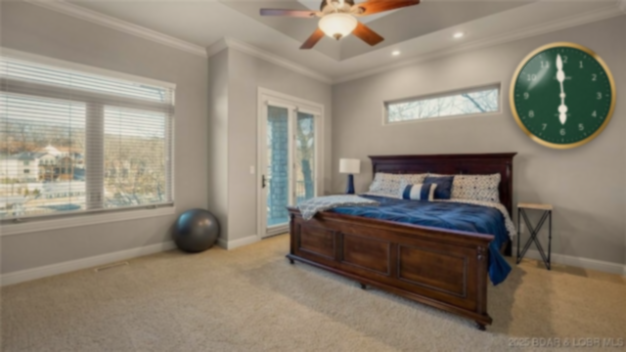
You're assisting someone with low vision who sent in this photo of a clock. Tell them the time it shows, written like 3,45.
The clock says 5,59
